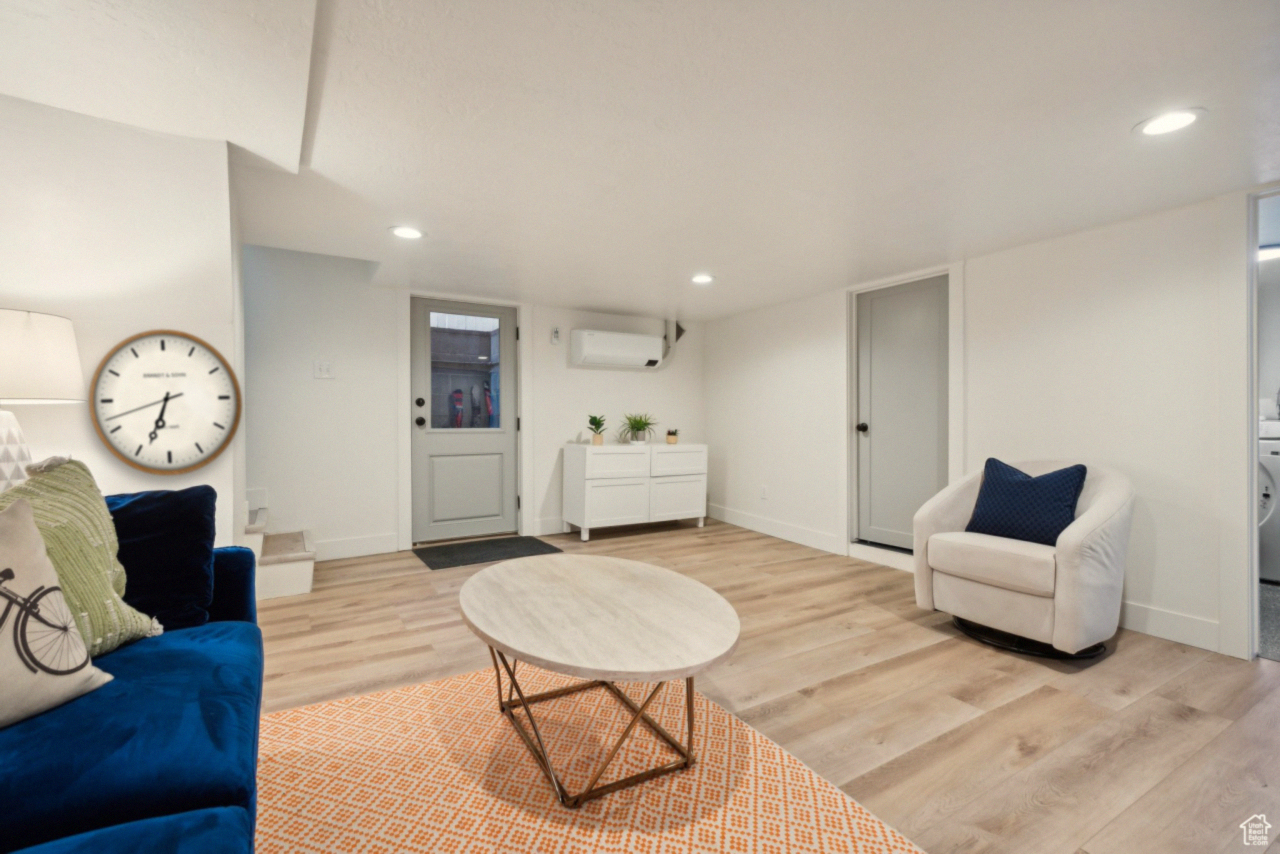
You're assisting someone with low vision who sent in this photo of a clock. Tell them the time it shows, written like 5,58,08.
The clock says 6,33,42
